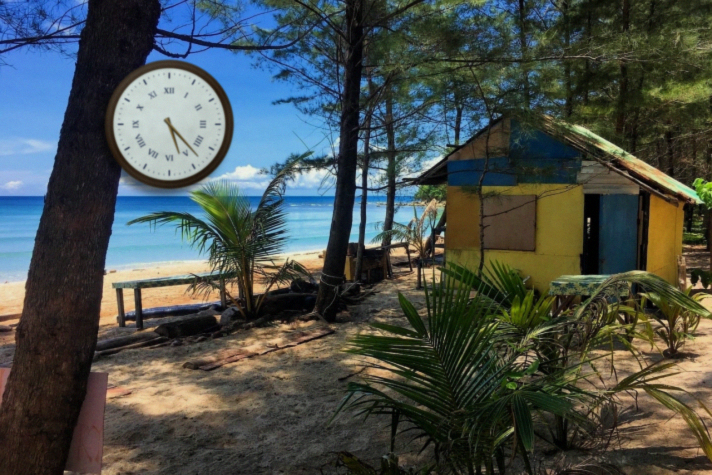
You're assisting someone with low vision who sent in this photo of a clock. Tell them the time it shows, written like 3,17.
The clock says 5,23
